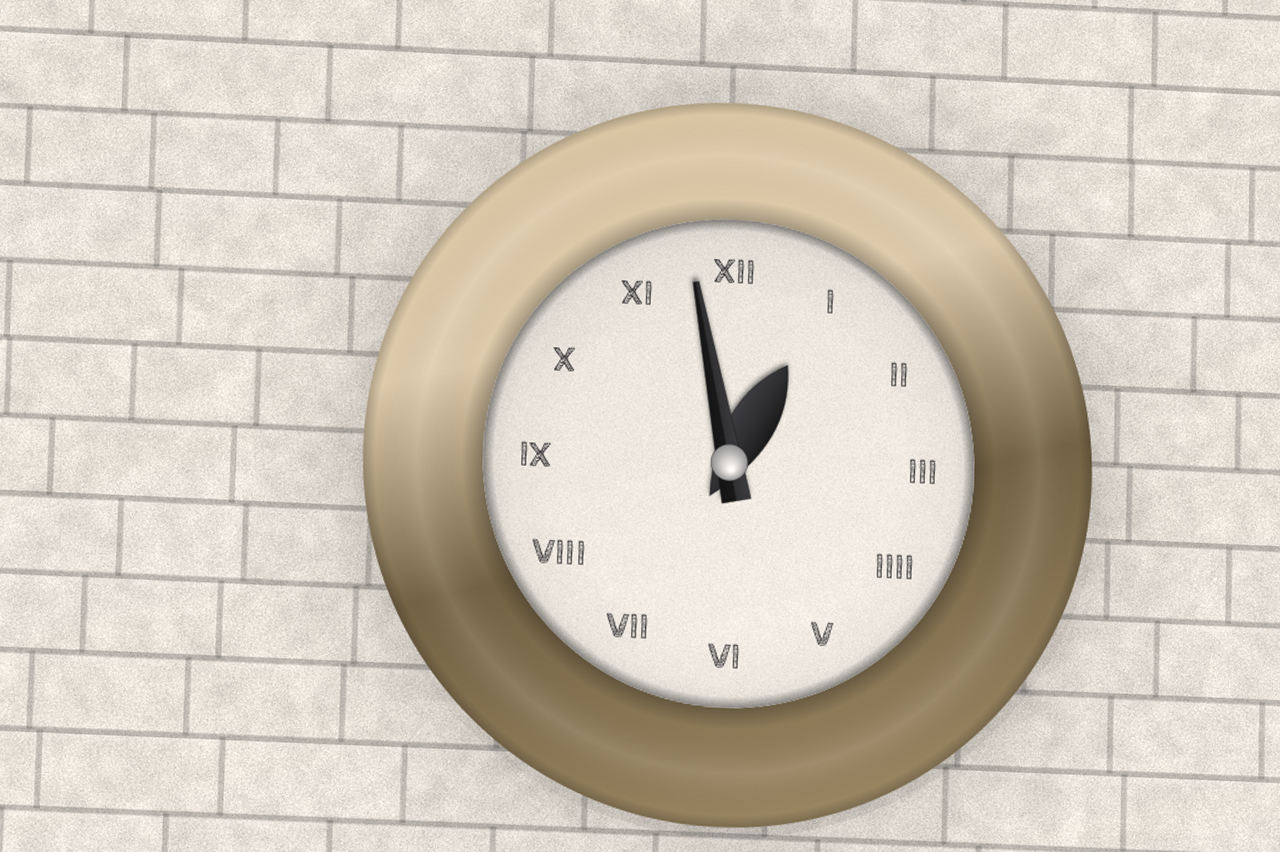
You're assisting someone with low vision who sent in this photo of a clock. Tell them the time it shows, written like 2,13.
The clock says 12,58
